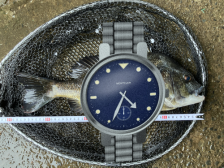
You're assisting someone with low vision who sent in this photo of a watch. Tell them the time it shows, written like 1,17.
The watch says 4,34
